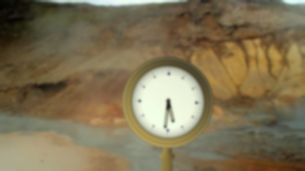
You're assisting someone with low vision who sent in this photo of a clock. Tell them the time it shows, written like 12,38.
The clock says 5,31
